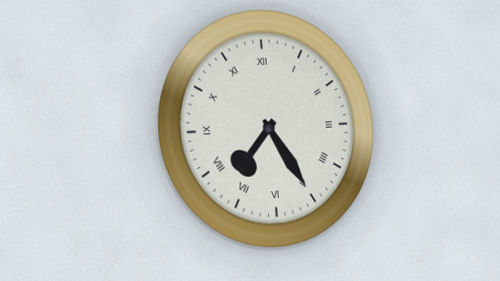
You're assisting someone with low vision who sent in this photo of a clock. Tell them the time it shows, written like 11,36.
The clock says 7,25
